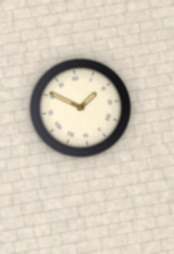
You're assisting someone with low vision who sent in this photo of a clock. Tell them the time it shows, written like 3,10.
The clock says 1,51
